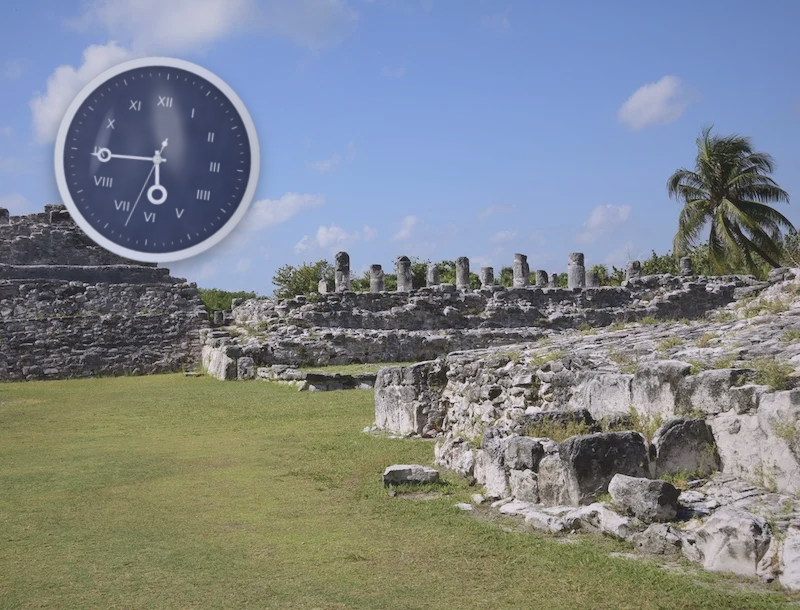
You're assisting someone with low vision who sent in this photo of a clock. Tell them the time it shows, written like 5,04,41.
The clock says 5,44,33
